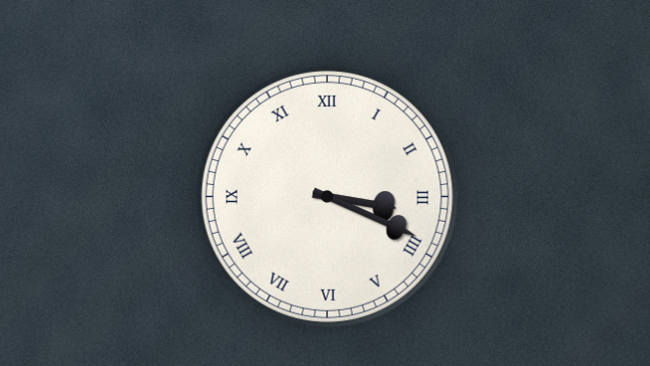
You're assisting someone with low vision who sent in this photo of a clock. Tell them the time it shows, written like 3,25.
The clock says 3,19
